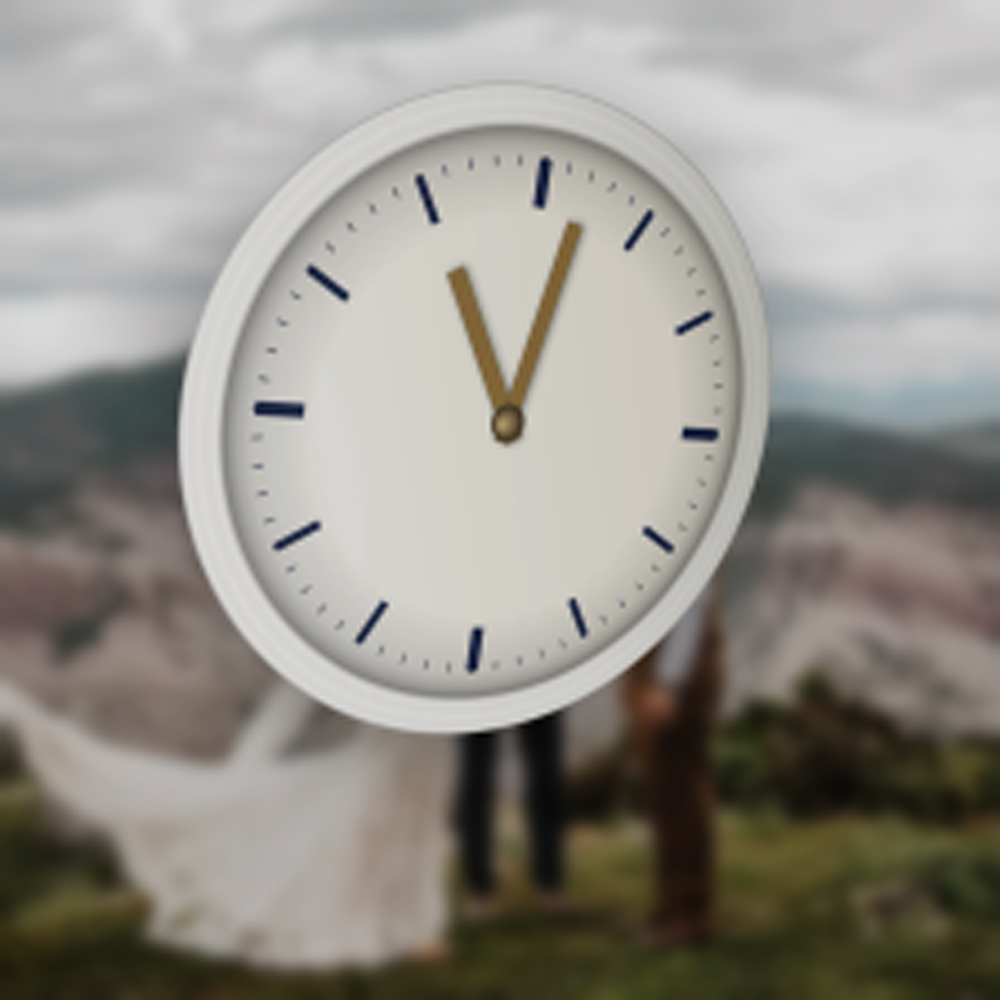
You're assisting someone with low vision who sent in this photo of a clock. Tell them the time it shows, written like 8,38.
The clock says 11,02
